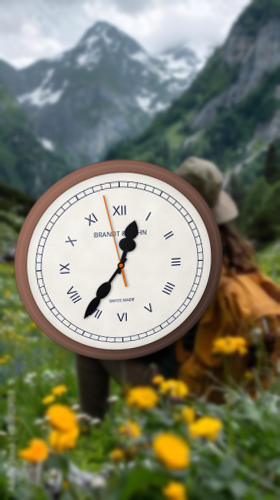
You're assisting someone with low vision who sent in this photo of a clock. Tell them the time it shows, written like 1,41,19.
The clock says 12,35,58
